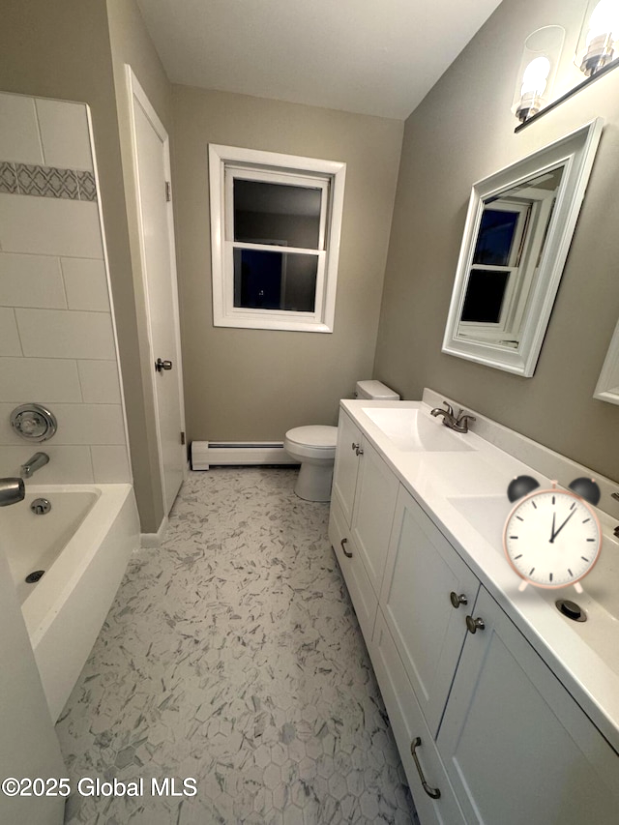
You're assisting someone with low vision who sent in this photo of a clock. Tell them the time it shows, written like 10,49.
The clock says 12,06
